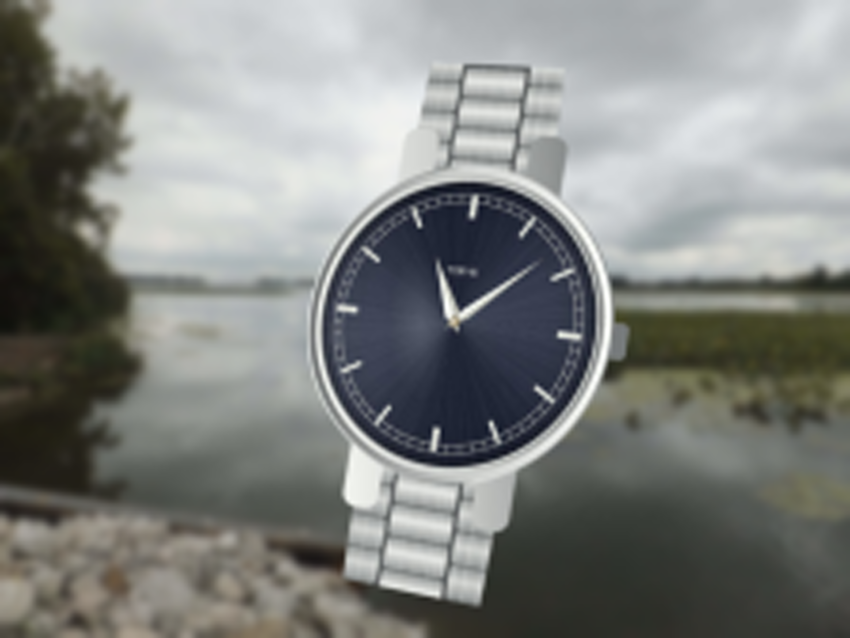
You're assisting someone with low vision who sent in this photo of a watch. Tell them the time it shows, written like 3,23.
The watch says 11,08
